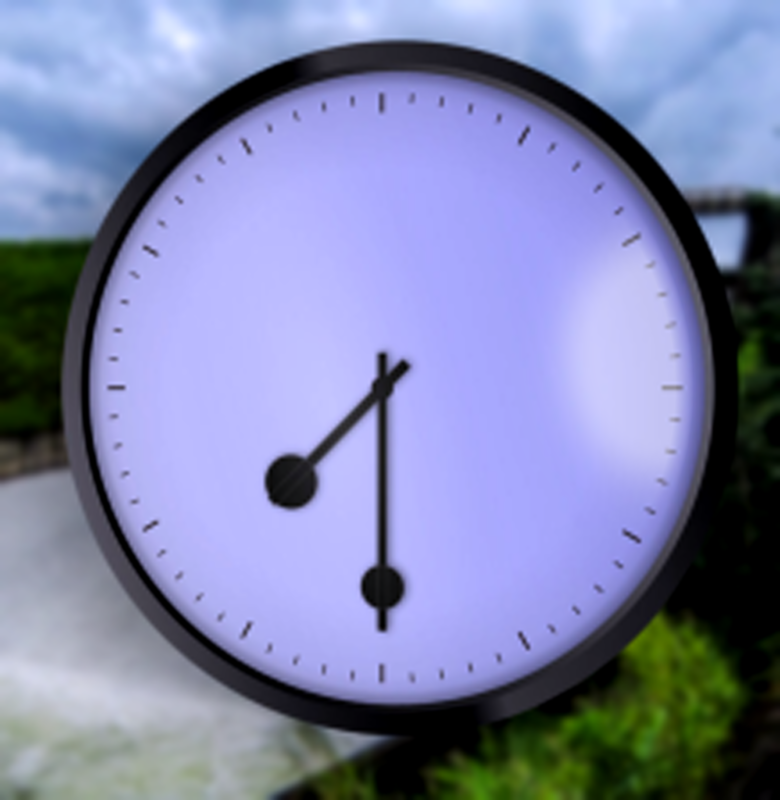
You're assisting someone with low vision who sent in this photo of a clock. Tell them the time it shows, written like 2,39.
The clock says 7,30
